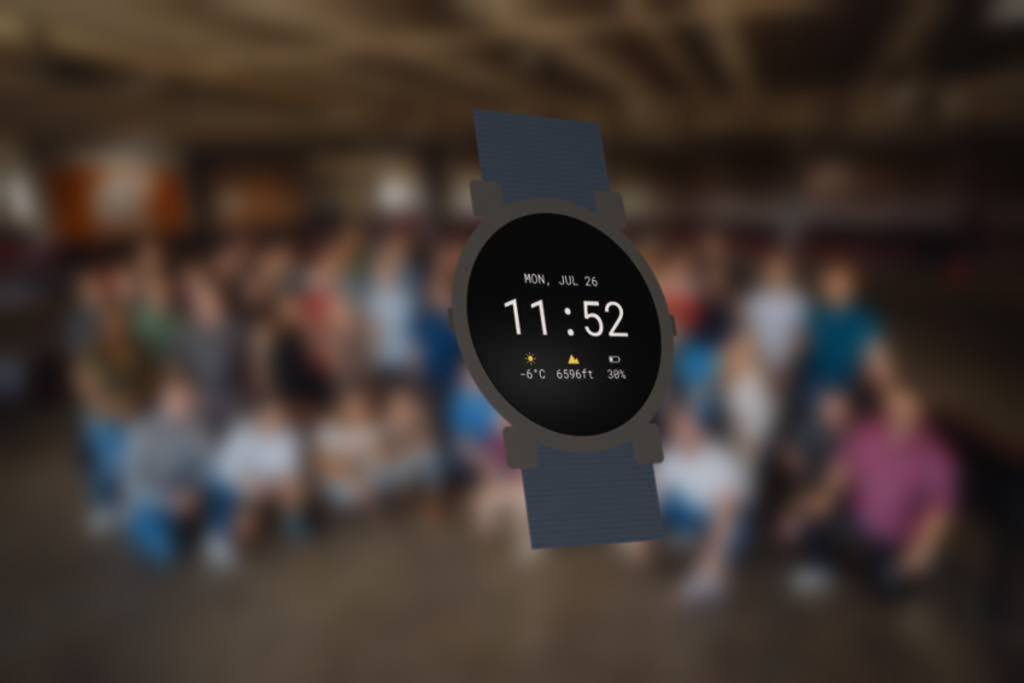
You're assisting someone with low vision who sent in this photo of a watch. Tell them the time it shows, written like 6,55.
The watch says 11,52
